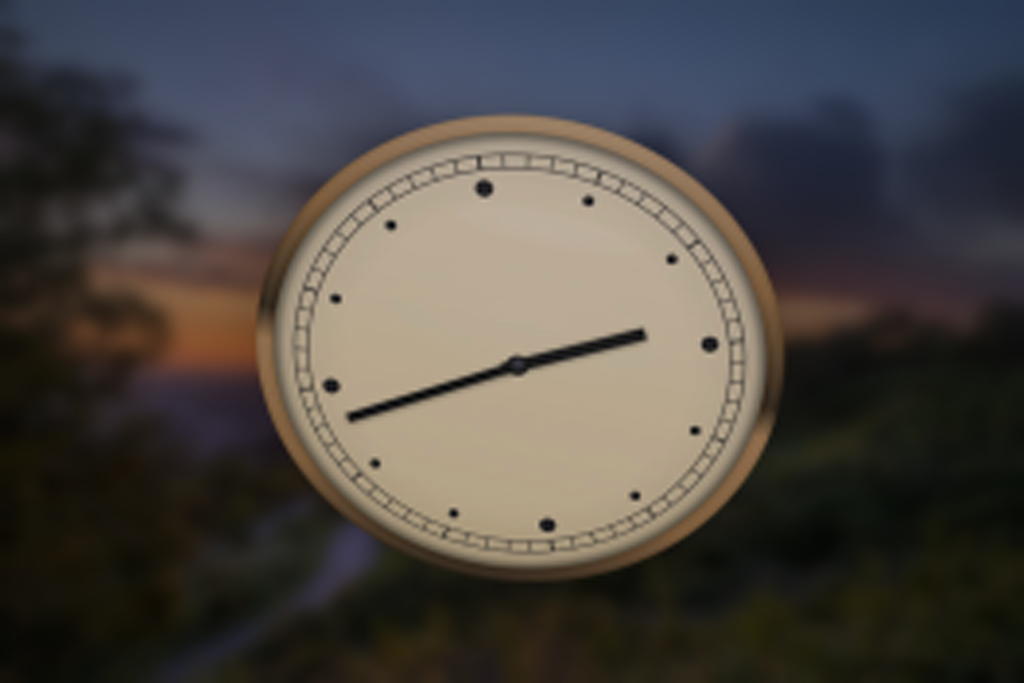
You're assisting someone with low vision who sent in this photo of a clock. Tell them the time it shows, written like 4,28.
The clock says 2,43
